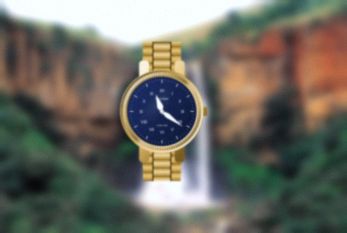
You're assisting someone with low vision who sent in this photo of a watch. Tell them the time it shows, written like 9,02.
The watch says 11,21
